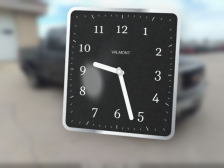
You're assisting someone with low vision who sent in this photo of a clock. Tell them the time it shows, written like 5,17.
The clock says 9,27
